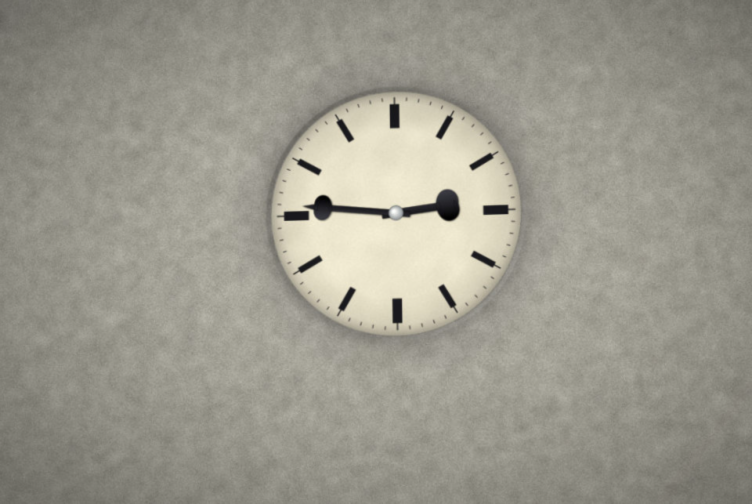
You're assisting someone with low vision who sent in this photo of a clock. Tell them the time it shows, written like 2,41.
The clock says 2,46
